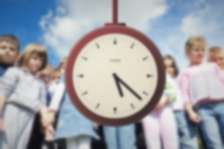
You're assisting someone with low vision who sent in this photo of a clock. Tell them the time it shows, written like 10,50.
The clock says 5,22
